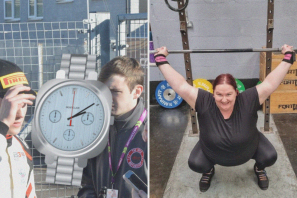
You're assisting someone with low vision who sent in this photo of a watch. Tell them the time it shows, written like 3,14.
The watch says 2,09
